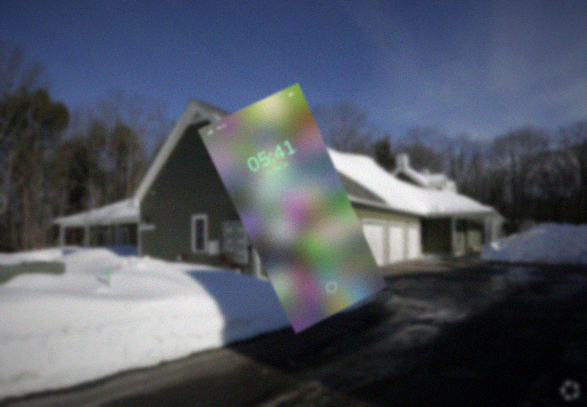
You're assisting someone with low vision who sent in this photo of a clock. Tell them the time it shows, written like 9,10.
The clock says 5,41
